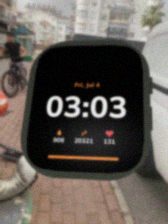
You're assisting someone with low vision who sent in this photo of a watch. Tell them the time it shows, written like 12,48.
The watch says 3,03
